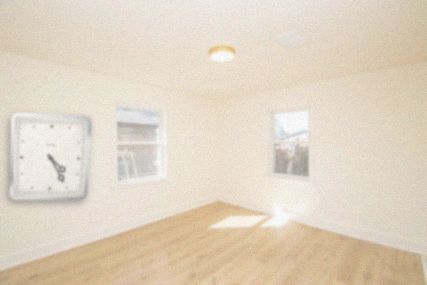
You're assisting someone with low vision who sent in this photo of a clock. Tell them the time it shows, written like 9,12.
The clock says 4,25
